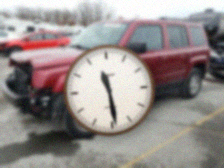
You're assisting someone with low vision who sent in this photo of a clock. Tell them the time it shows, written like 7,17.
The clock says 11,29
